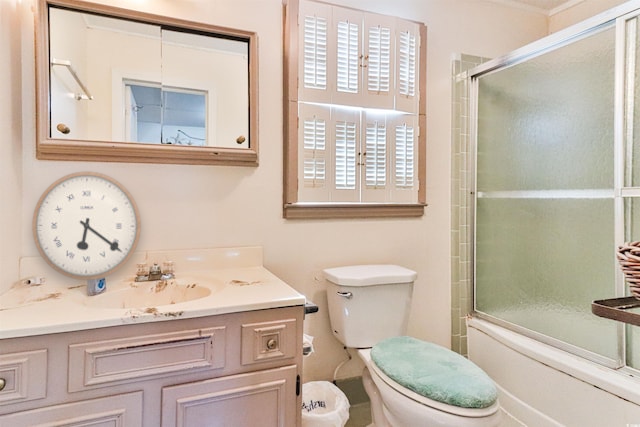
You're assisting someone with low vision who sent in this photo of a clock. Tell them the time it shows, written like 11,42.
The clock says 6,21
